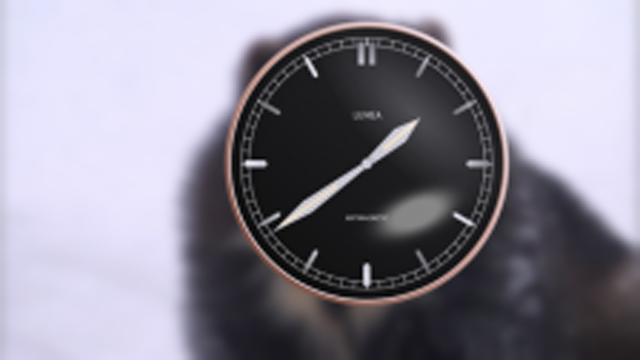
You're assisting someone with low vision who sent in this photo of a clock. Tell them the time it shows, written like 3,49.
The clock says 1,39
